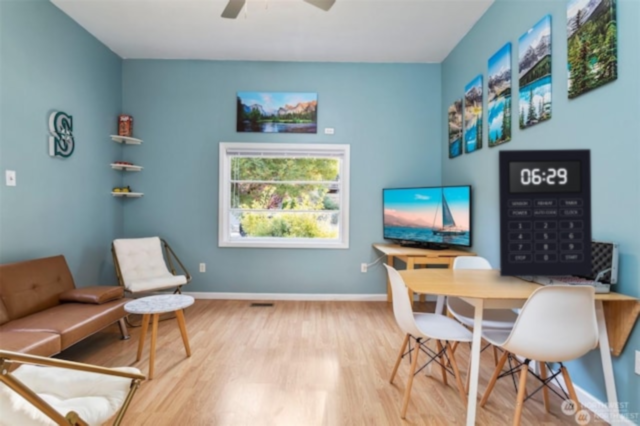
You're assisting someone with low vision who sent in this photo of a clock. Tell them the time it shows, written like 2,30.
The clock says 6,29
